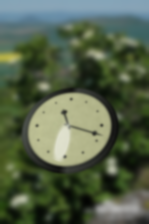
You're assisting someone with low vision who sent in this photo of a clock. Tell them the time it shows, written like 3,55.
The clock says 11,18
